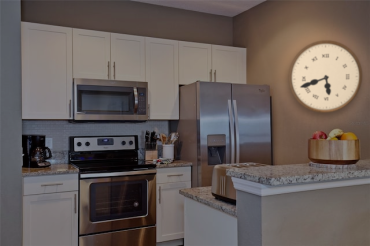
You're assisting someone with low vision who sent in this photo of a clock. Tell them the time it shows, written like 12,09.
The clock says 5,42
